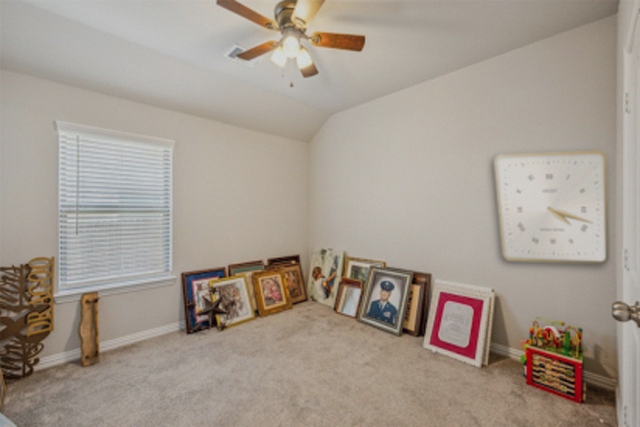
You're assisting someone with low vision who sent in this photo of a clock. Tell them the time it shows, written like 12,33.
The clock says 4,18
